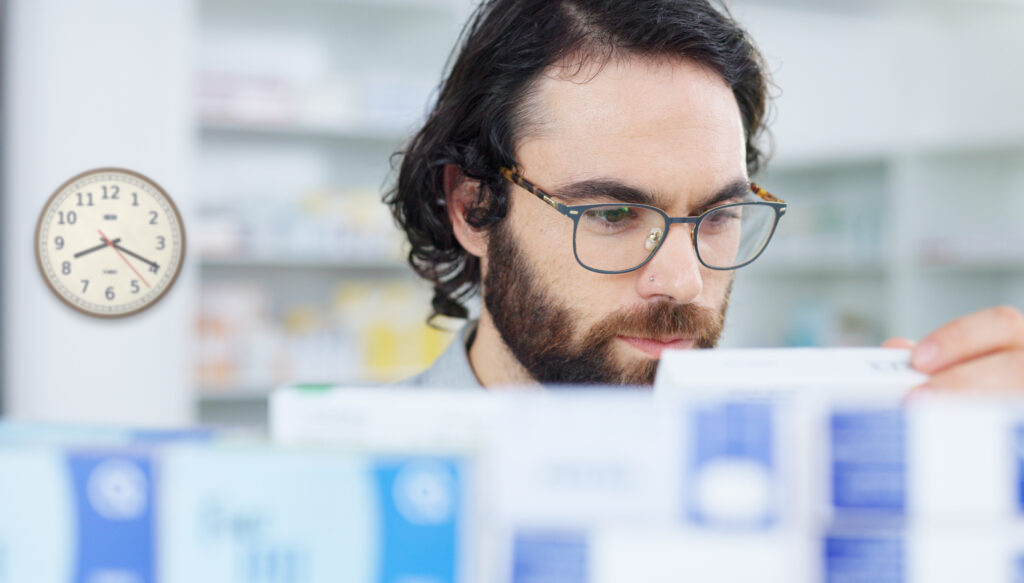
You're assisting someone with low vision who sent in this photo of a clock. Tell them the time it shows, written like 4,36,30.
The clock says 8,19,23
